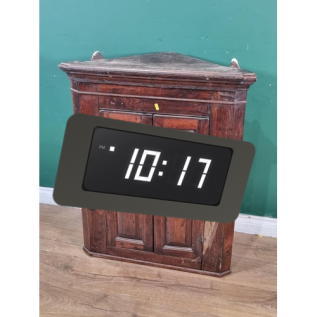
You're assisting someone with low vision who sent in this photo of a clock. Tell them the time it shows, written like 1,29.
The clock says 10,17
